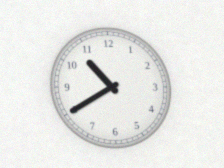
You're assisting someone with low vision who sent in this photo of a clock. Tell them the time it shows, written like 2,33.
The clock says 10,40
